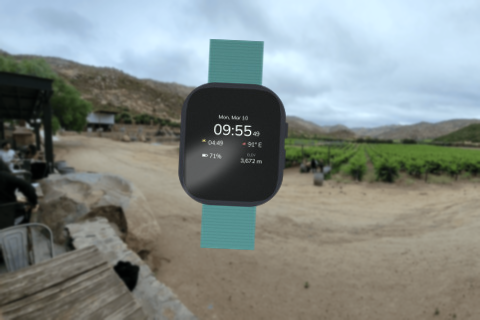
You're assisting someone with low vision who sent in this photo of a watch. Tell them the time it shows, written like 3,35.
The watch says 9,55
